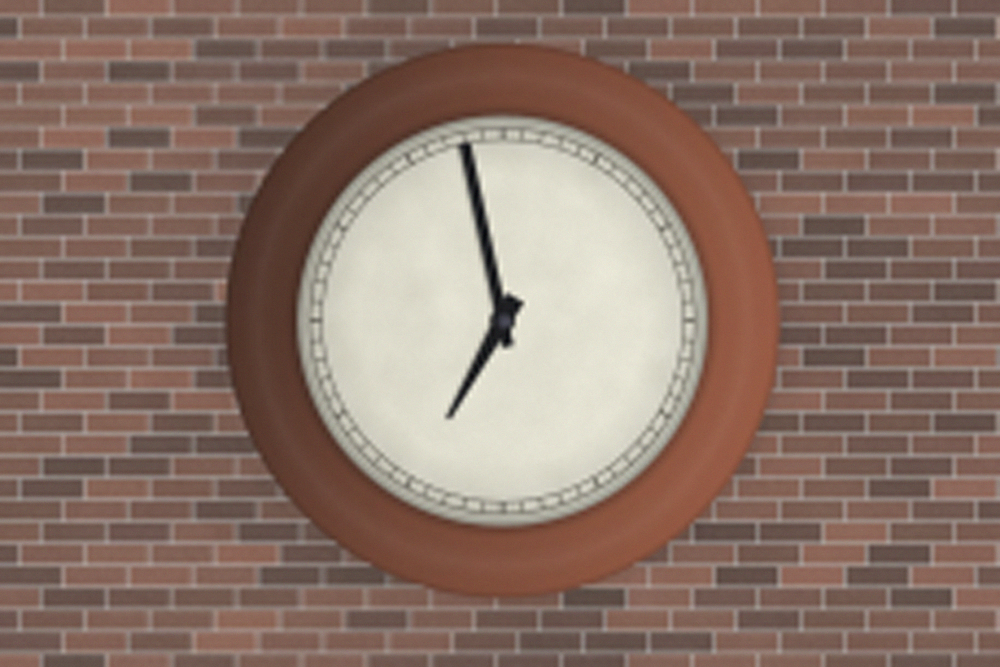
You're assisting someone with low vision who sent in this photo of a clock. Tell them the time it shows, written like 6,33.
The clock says 6,58
